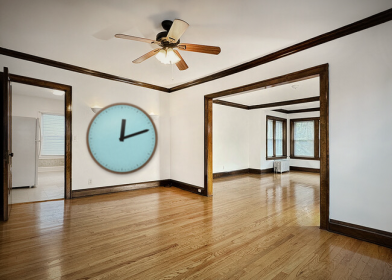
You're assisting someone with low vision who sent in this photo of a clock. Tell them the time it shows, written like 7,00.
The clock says 12,12
